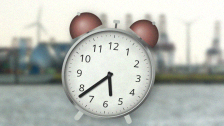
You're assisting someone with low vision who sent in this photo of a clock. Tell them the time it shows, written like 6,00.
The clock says 5,38
